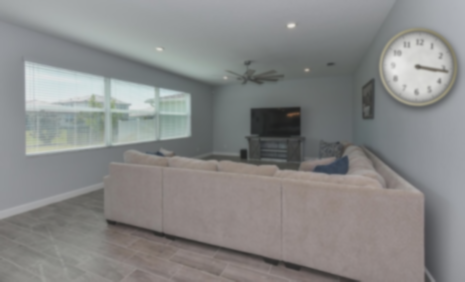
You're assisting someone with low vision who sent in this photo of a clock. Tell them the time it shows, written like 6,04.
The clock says 3,16
